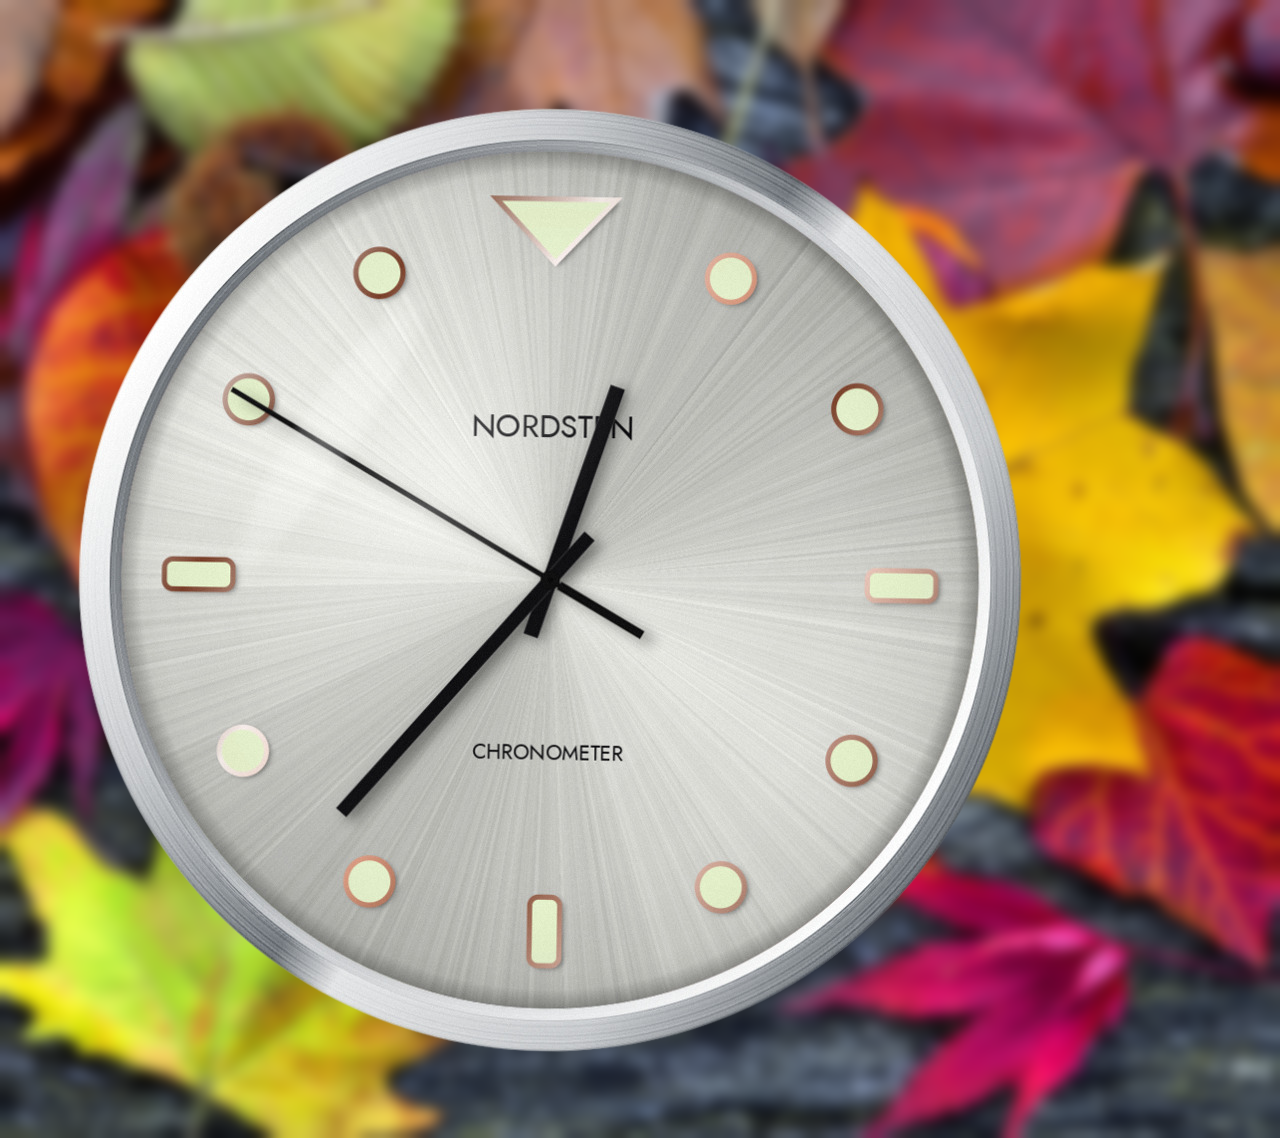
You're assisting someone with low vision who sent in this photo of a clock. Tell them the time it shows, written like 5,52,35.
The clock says 12,36,50
